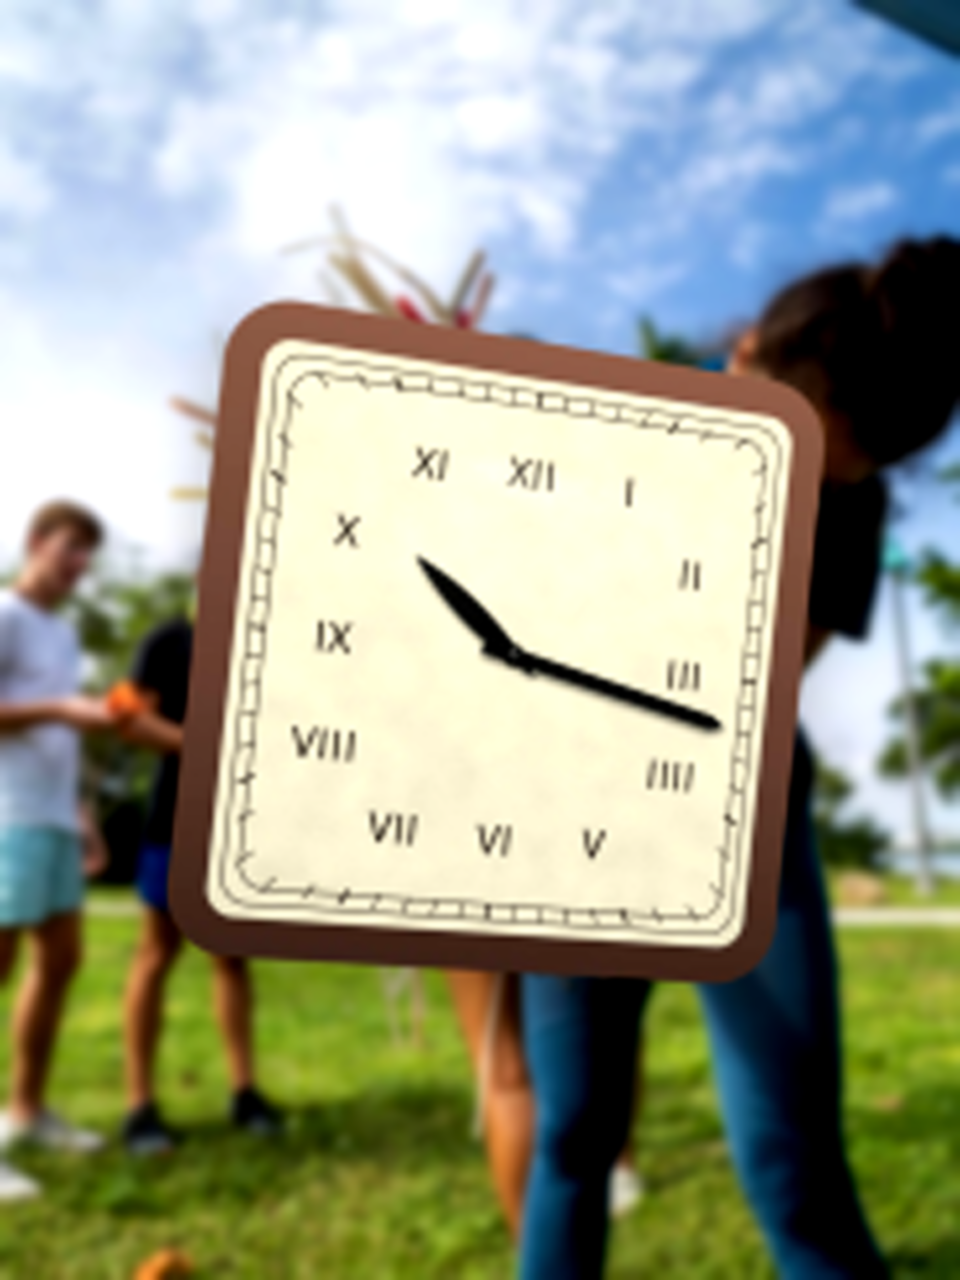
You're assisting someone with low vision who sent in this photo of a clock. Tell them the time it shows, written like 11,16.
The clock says 10,17
